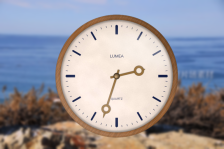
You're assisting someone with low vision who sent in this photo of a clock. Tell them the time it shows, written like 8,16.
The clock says 2,33
